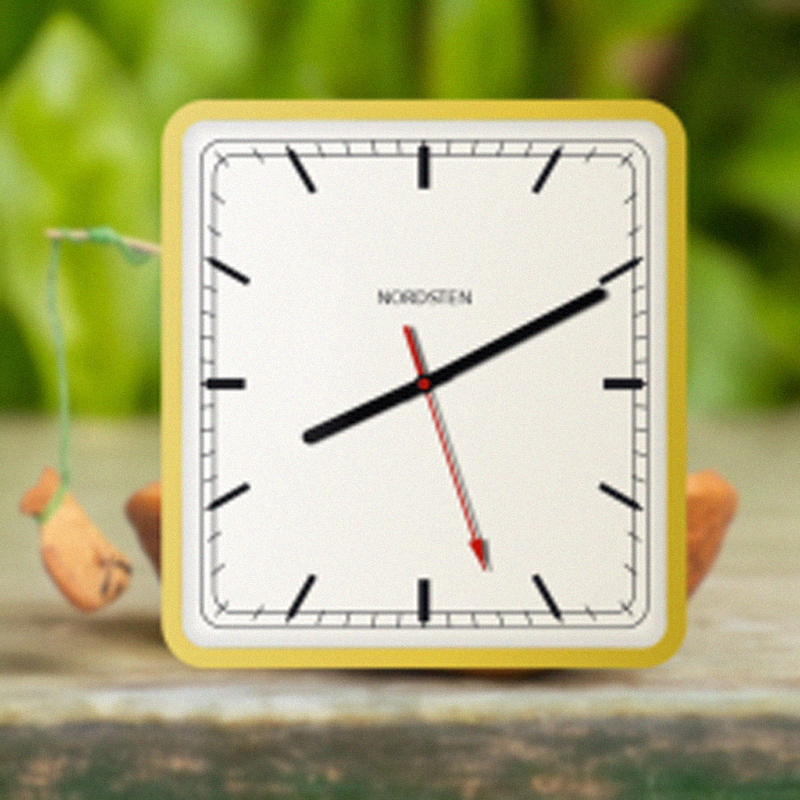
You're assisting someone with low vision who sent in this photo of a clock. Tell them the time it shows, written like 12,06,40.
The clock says 8,10,27
